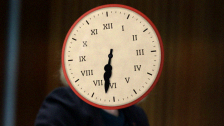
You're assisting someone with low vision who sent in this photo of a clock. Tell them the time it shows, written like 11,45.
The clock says 6,32
